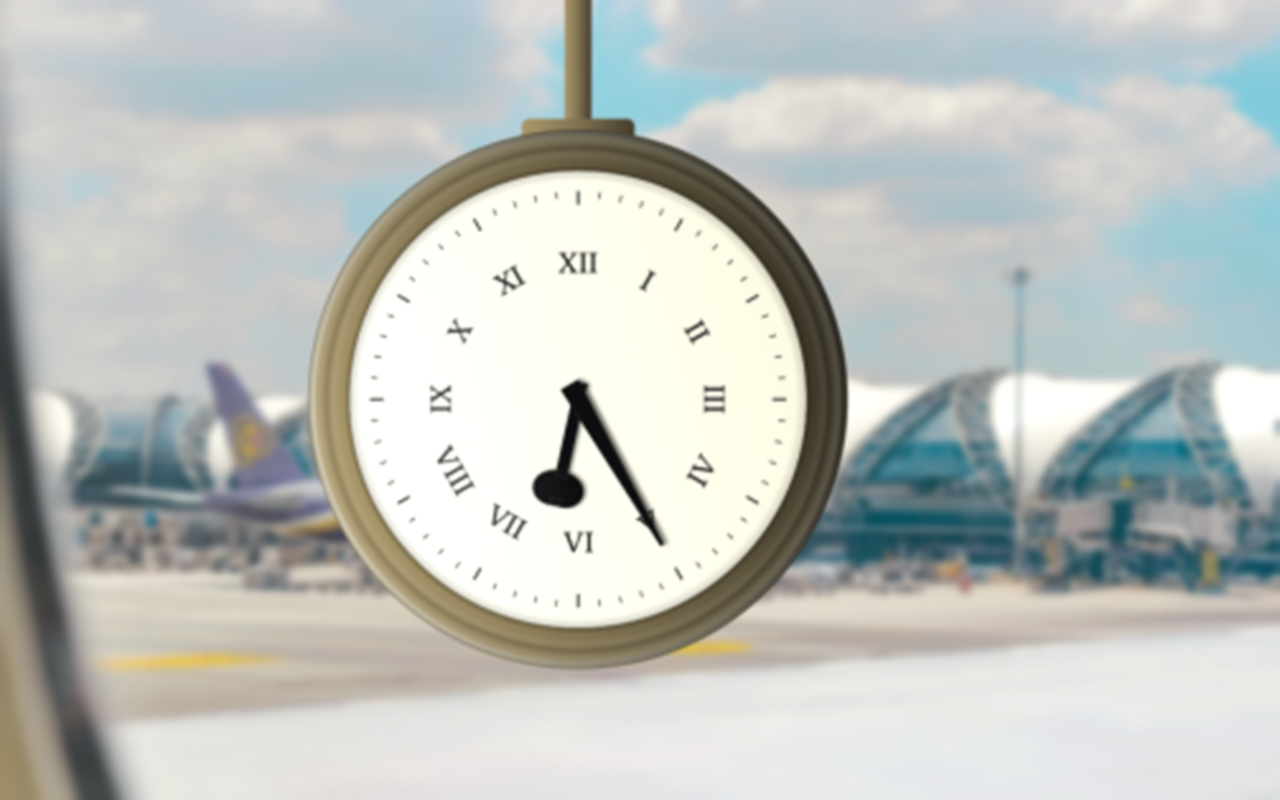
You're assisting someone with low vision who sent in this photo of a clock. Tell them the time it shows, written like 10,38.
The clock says 6,25
